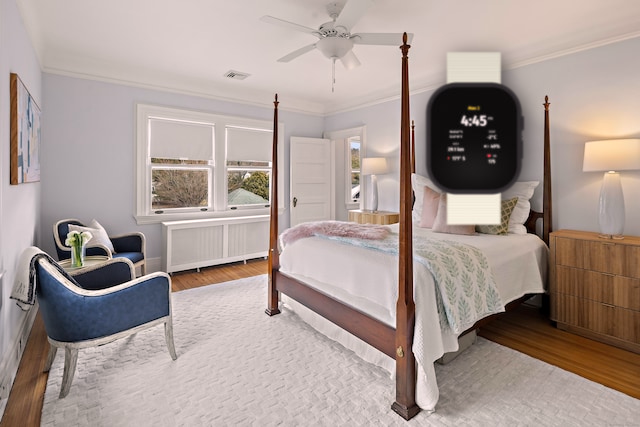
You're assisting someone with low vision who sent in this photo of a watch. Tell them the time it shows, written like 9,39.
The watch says 4,45
